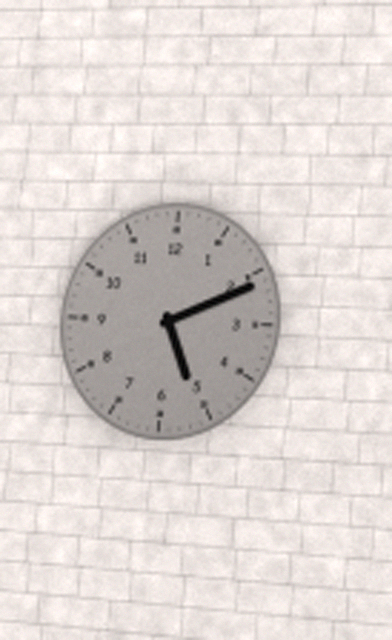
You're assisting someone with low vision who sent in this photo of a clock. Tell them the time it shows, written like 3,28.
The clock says 5,11
